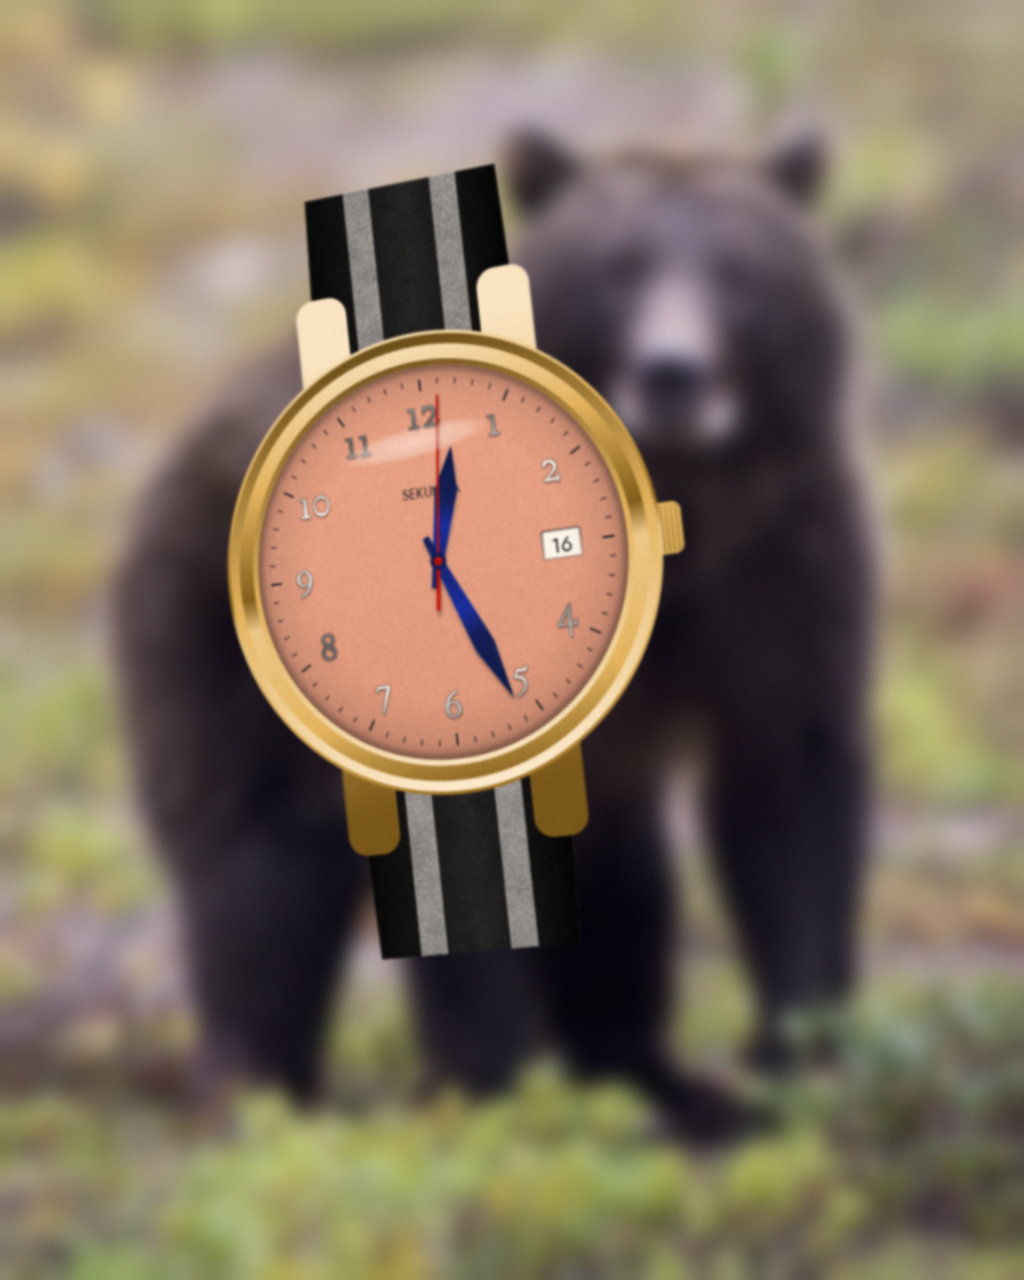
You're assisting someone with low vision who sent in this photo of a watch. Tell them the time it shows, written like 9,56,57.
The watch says 12,26,01
